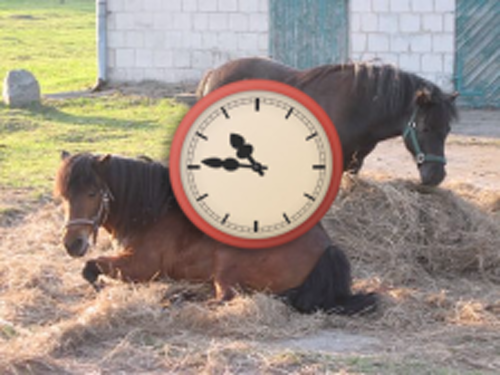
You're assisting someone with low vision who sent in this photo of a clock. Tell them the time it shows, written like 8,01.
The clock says 10,46
